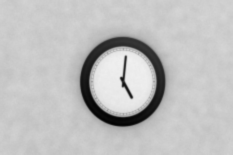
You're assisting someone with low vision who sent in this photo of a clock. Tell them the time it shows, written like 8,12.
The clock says 5,01
